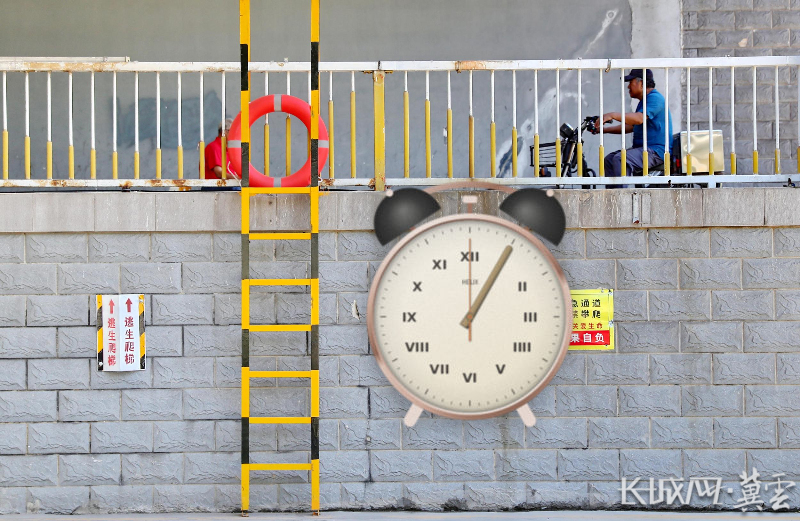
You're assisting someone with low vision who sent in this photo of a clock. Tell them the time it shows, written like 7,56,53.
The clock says 1,05,00
